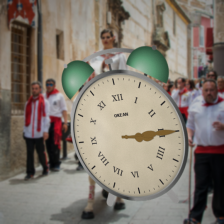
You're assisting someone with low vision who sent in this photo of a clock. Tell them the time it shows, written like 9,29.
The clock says 3,15
